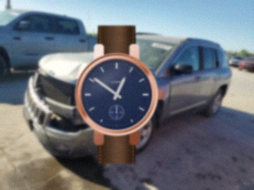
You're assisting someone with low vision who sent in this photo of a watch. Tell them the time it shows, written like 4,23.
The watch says 12,51
